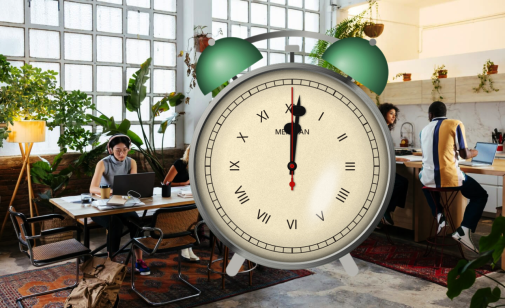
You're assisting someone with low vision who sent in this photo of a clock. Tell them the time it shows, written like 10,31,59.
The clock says 12,01,00
